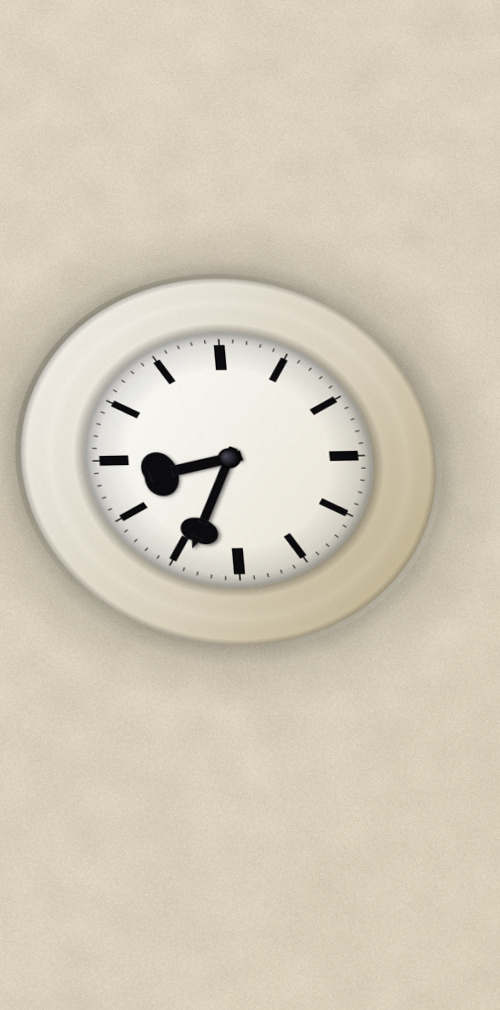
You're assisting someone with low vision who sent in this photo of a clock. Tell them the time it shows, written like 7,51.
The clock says 8,34
